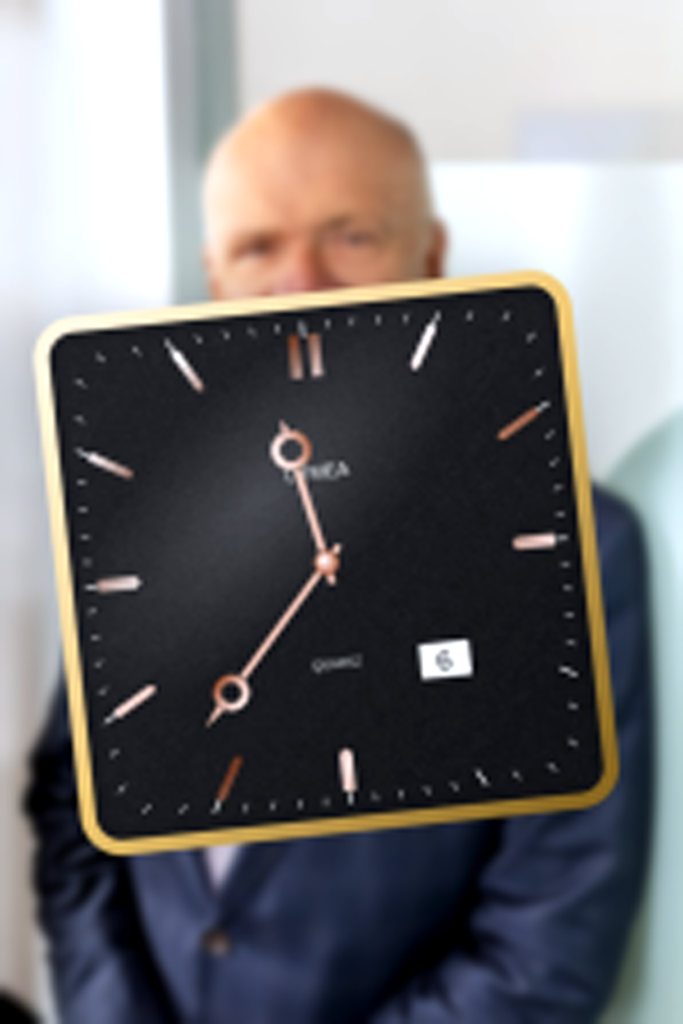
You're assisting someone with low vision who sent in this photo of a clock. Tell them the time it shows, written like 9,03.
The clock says 11,37
